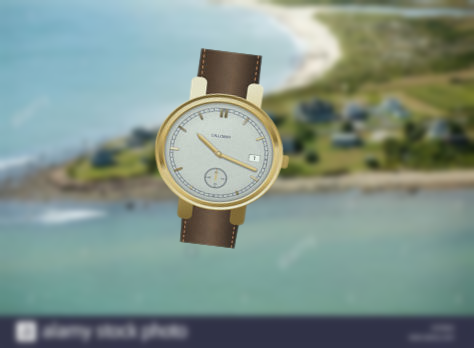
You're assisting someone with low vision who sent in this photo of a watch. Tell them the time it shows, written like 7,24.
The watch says 10,18
